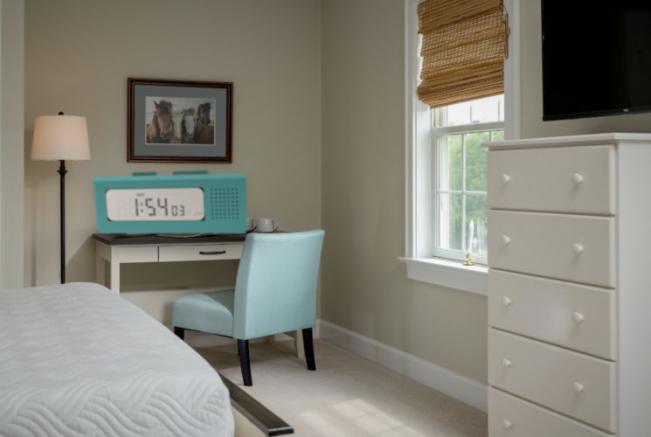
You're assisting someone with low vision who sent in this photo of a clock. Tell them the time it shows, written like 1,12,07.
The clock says 1,54,03
